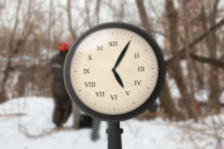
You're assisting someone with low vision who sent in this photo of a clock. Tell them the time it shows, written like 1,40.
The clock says 5,05
